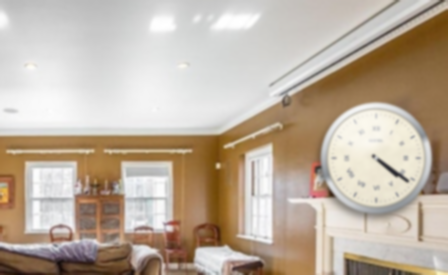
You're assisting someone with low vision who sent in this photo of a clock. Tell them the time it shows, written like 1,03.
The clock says 4,21
